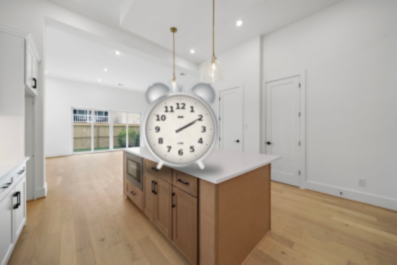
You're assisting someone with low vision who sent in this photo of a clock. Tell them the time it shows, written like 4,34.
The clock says 2,10
